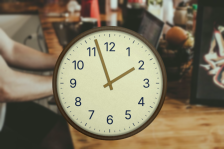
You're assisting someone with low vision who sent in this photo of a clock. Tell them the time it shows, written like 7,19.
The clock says 1,57
